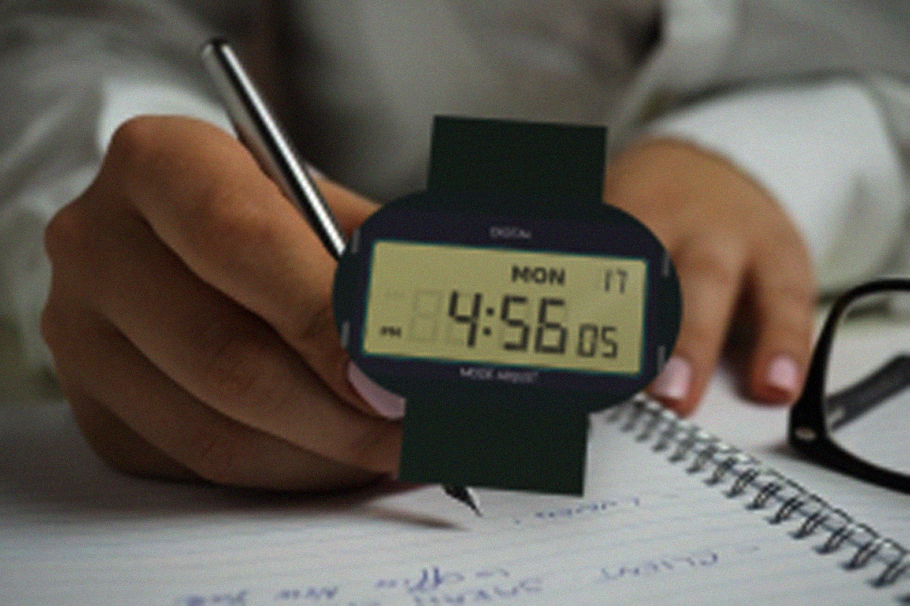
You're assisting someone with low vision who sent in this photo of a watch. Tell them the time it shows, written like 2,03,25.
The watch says 4,56,05
